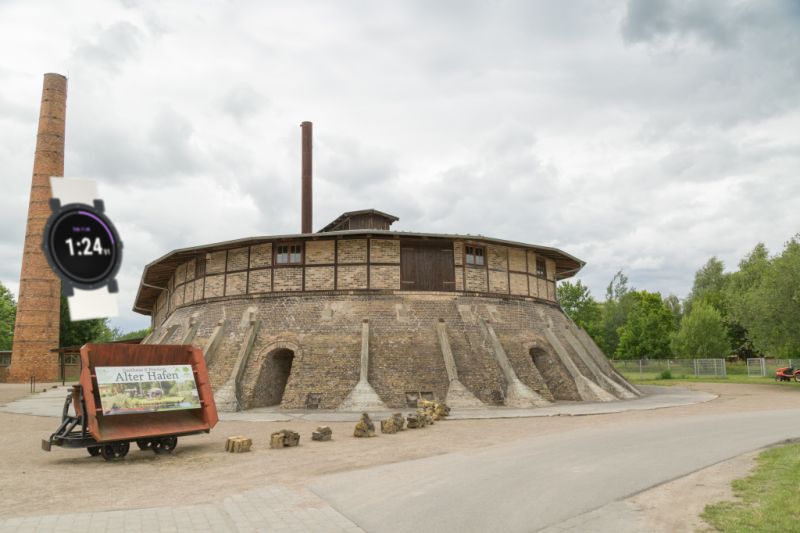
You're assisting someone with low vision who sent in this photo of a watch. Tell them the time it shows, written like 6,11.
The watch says 1,24
